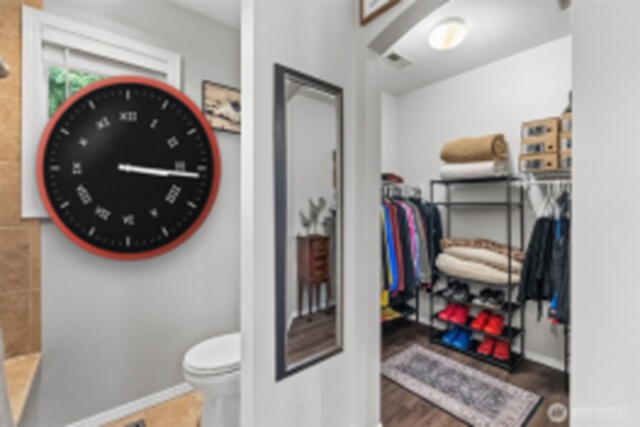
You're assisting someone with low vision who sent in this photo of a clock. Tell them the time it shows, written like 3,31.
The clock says 3,16
